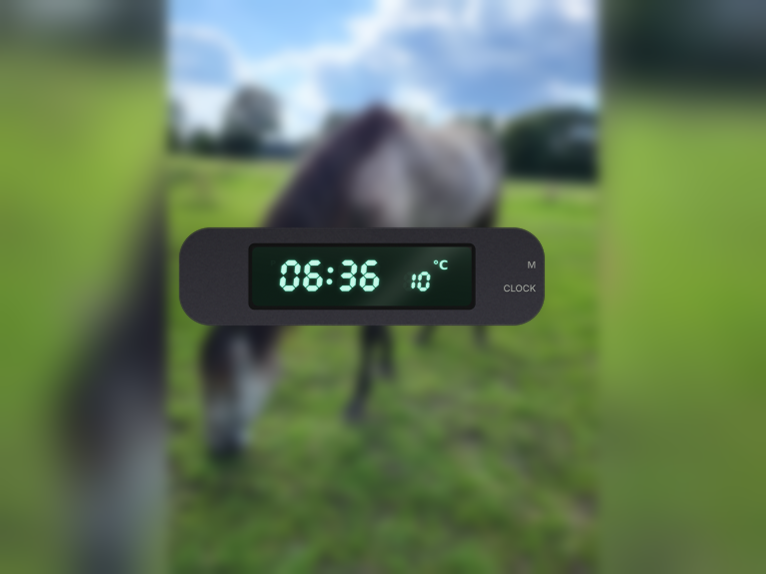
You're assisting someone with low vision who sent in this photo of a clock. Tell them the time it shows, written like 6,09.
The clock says 6,36
